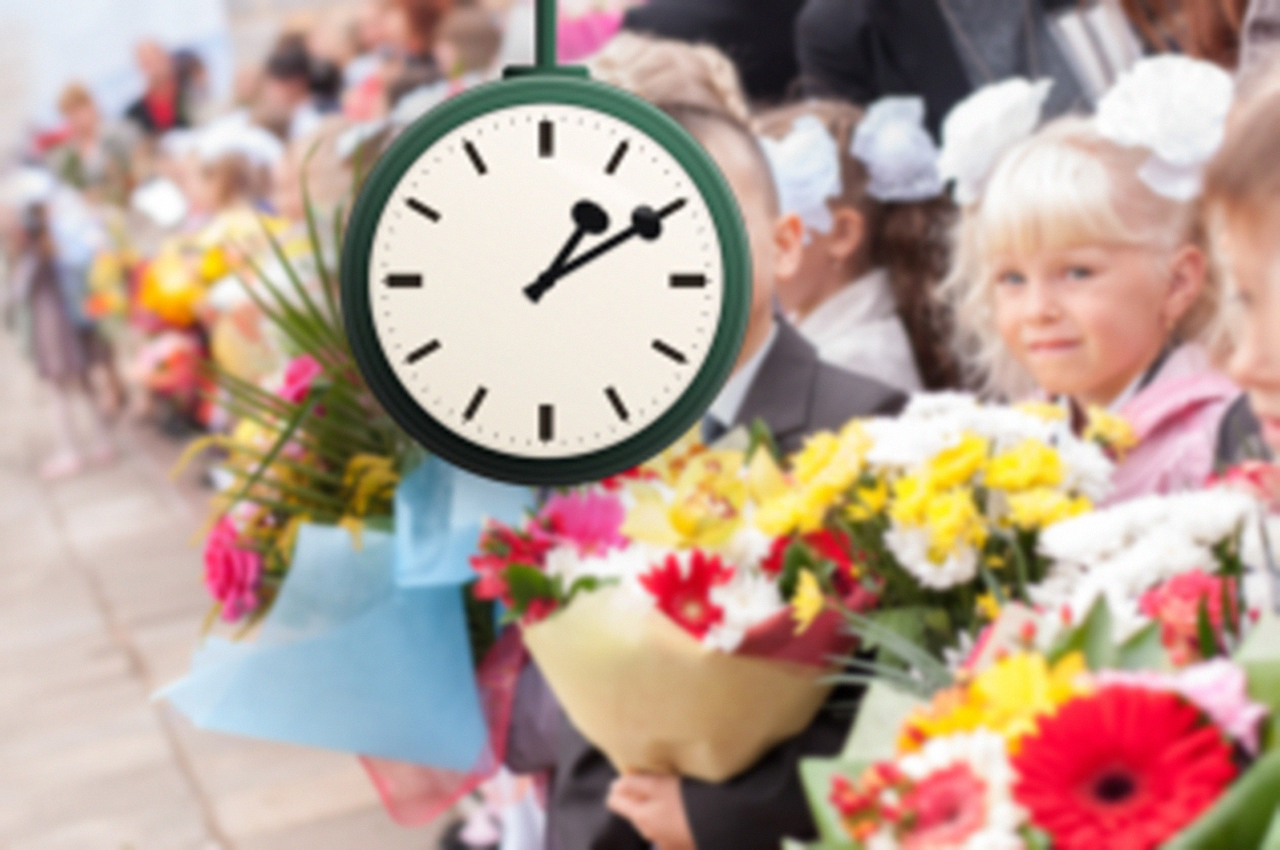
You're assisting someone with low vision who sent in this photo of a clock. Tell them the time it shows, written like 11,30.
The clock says 1,10
